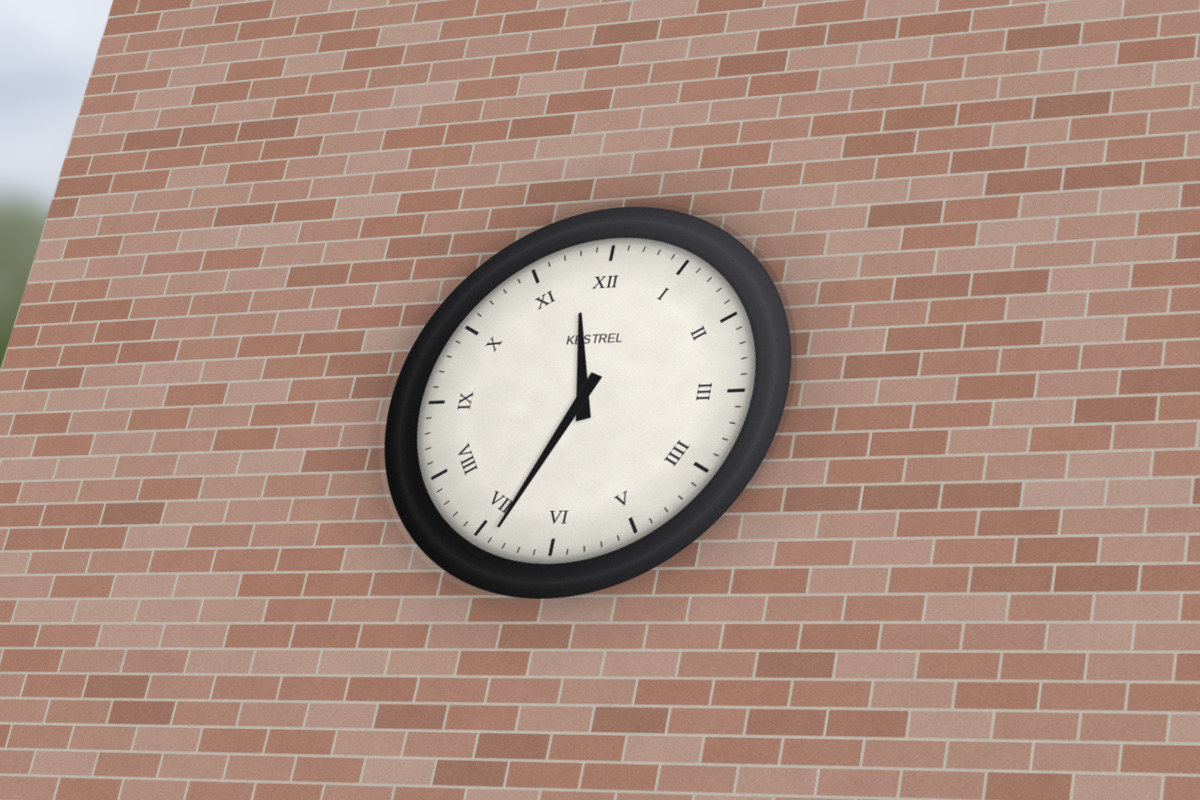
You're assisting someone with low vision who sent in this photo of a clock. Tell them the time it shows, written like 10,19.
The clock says 11,34
